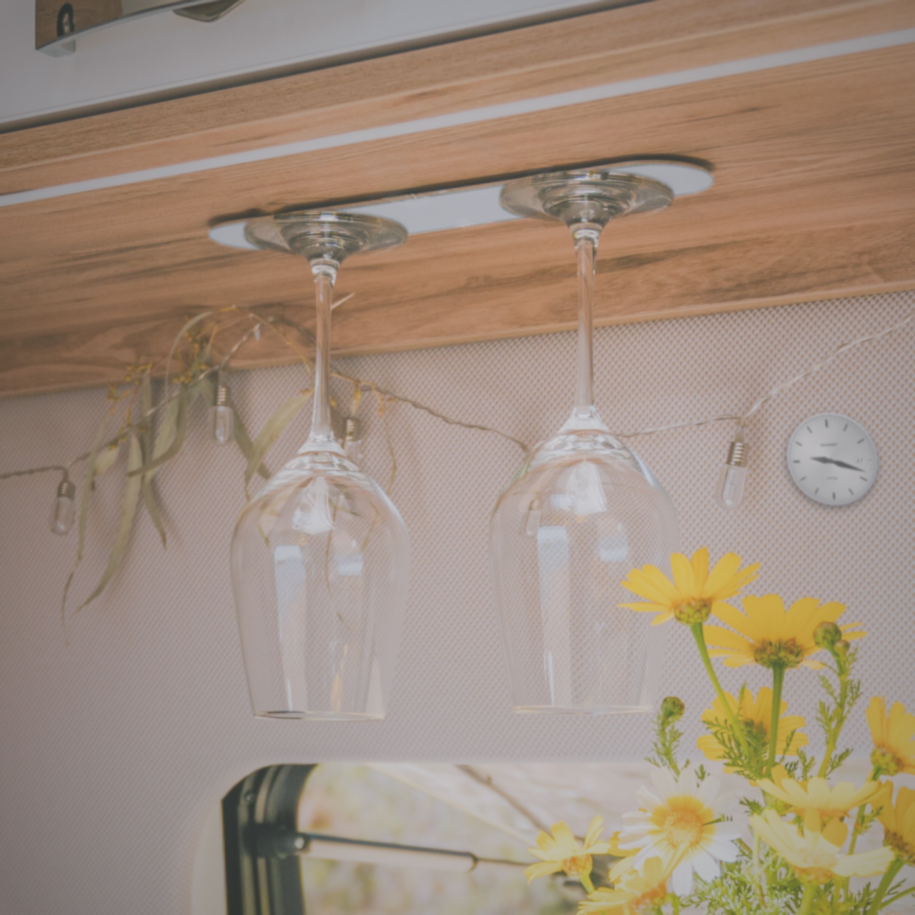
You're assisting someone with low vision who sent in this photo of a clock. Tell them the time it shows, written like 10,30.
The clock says 9,18
